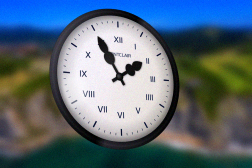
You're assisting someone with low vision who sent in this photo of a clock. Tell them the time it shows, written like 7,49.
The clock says 1,55
